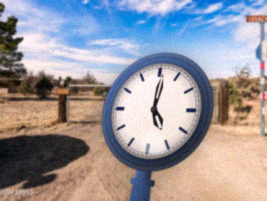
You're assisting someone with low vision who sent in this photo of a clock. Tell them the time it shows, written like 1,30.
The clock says 5,01
